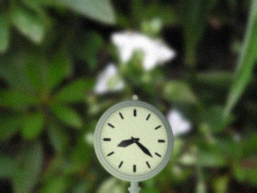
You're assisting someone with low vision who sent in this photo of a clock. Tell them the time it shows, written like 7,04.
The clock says 8,22
